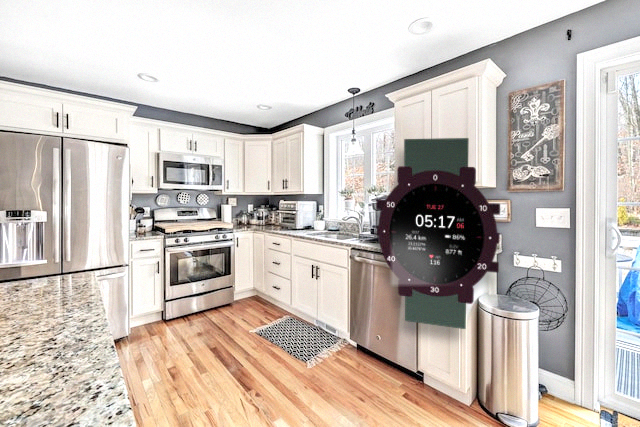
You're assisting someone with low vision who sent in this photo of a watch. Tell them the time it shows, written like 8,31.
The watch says 5,17
